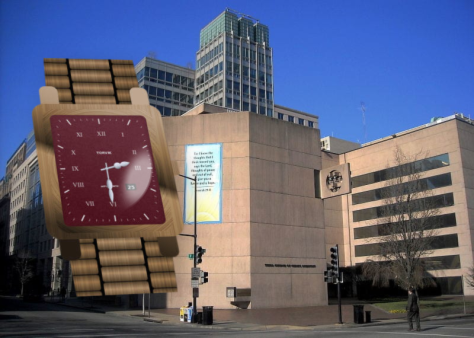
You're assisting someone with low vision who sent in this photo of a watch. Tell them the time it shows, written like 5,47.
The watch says 2,30
